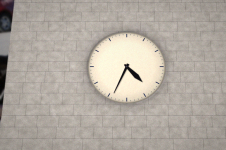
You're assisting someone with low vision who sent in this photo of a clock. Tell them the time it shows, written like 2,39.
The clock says 4,34
